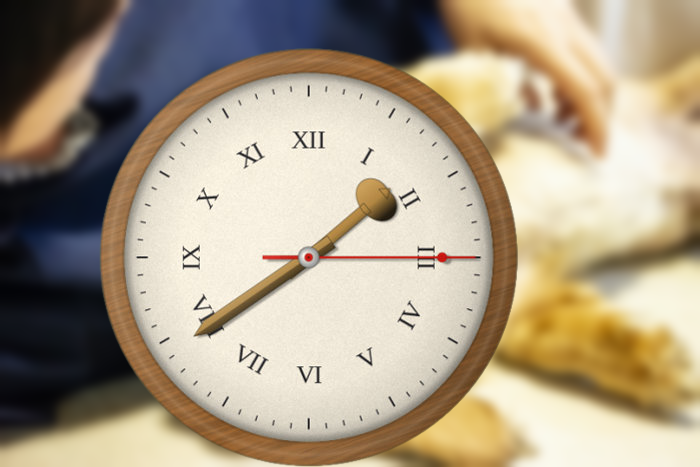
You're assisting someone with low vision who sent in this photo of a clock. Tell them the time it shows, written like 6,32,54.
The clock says 1,39,15
